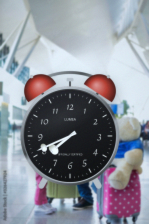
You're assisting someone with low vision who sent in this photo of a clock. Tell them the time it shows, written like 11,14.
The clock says 7,41
